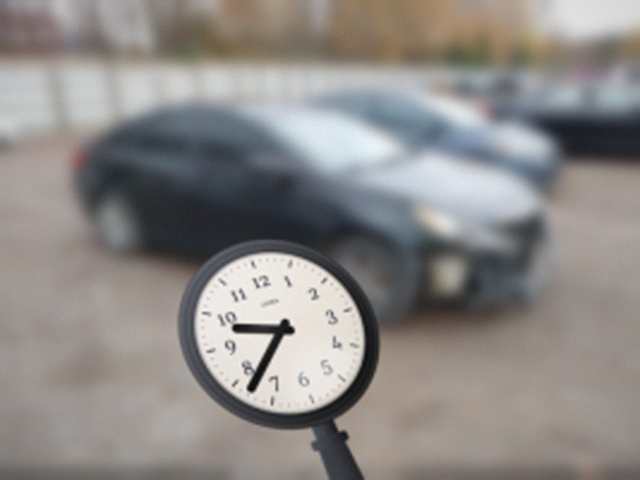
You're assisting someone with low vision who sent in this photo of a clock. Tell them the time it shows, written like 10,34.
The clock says 9,38
